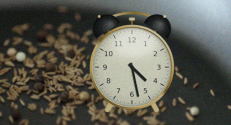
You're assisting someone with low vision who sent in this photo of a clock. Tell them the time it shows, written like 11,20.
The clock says 4,28
